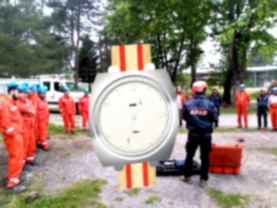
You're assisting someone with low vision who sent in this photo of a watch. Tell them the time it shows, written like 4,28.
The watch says 12,32
